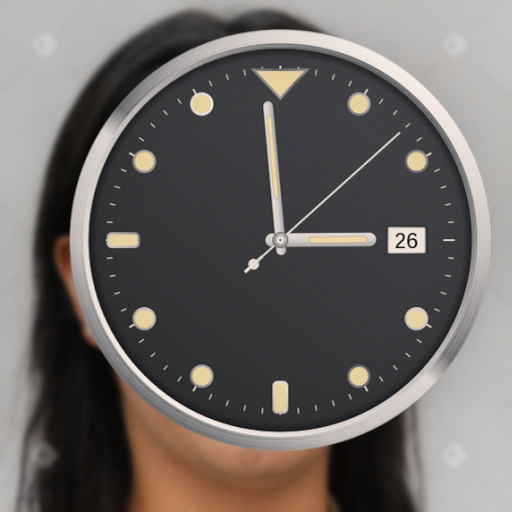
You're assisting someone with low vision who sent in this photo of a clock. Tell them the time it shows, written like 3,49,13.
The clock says 2,59,08
